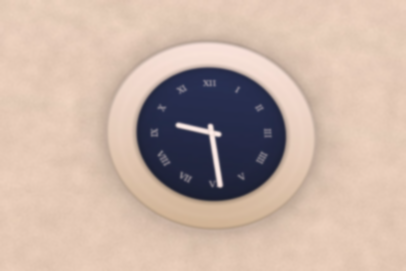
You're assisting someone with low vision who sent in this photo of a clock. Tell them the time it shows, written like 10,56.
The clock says 9,29
